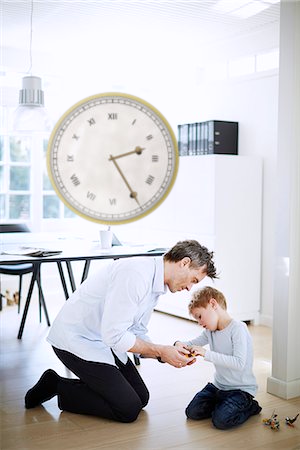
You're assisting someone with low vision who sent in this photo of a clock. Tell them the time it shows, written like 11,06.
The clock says 2,25
